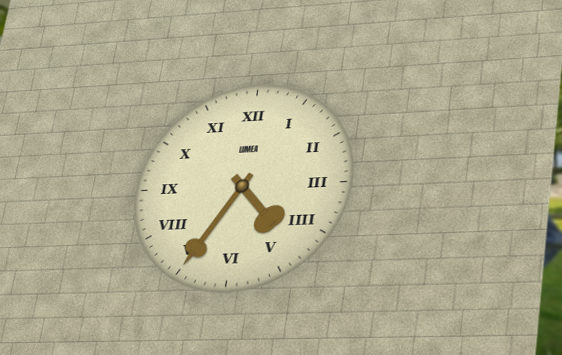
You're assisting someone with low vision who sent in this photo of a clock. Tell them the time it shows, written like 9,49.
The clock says 4,35
